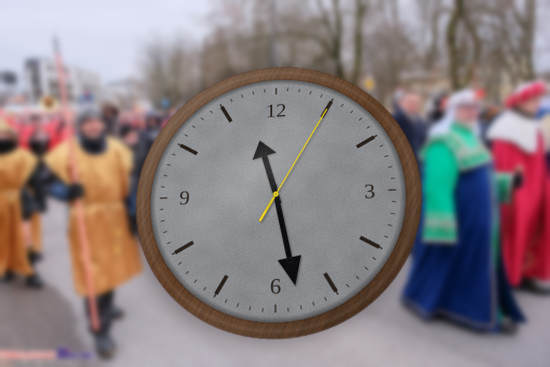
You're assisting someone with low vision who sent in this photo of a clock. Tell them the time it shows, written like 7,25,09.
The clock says 11,28,05
